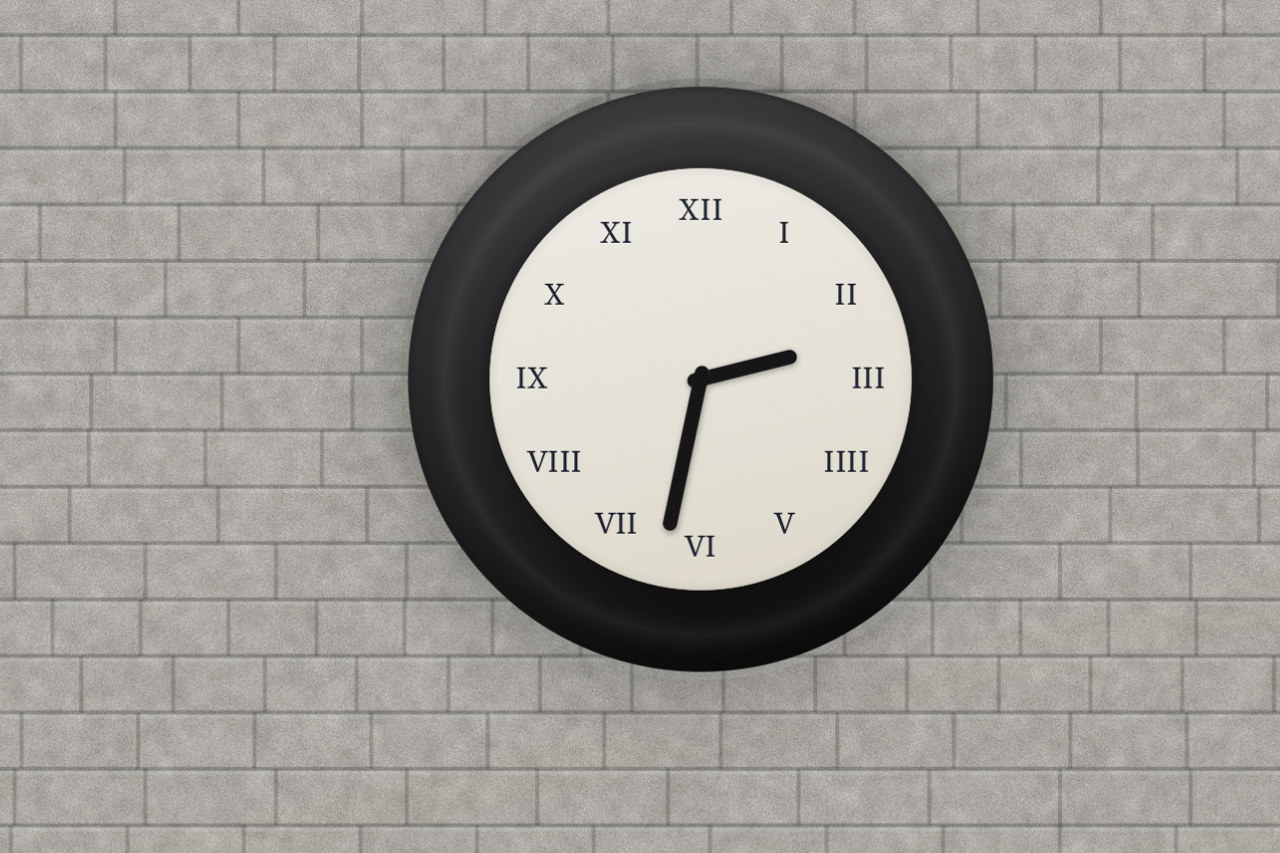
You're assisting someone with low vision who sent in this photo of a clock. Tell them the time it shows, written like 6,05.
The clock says 2,32
